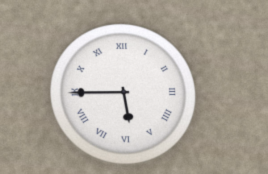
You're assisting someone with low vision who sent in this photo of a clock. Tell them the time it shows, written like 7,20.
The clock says 5,45
